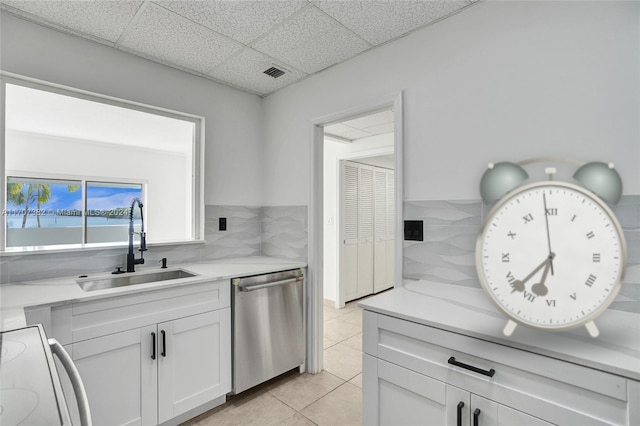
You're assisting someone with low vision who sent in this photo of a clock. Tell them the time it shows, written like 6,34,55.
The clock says 6,37,59
